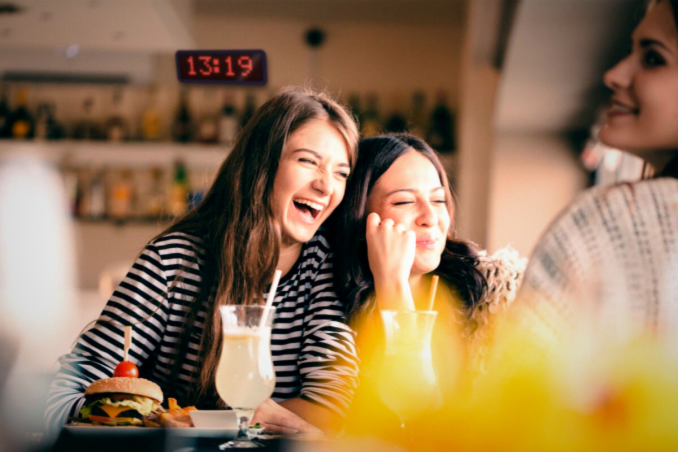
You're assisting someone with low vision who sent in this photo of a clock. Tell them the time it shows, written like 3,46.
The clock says 13,19
